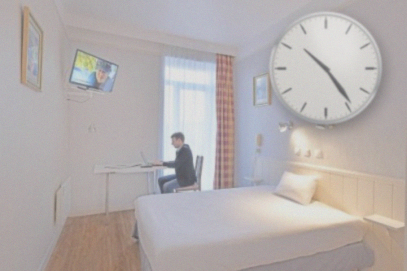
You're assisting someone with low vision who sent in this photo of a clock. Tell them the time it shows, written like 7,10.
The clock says 10,24
